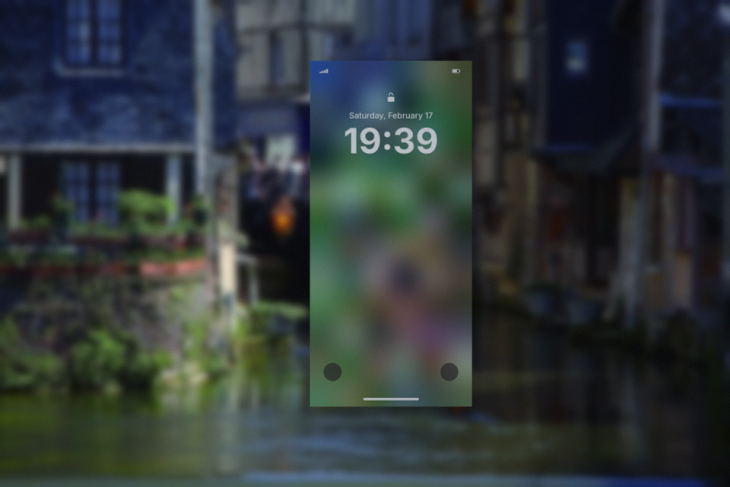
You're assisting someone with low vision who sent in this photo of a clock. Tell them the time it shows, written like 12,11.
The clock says 19,39
